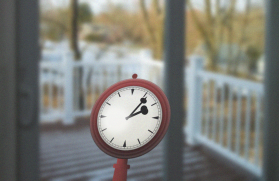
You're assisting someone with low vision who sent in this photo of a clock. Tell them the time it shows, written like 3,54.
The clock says 2,06
